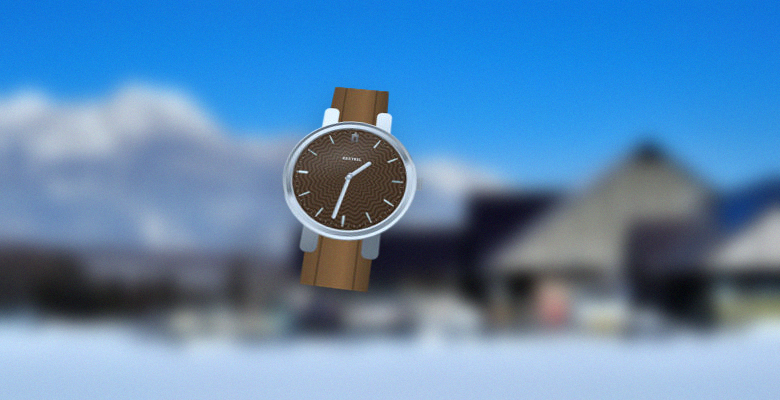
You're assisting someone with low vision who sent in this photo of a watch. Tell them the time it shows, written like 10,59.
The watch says 1,32
